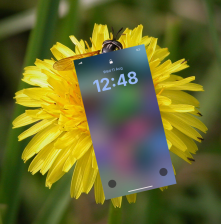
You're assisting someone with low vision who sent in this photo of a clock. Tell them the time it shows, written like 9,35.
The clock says 12,48
